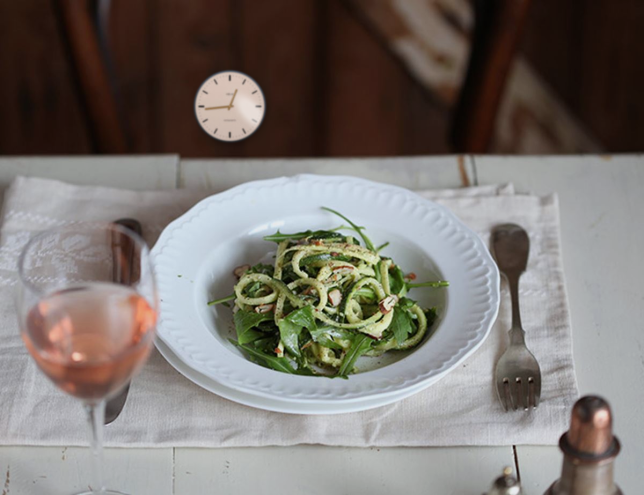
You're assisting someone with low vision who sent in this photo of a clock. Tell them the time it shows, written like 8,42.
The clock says 12,44
